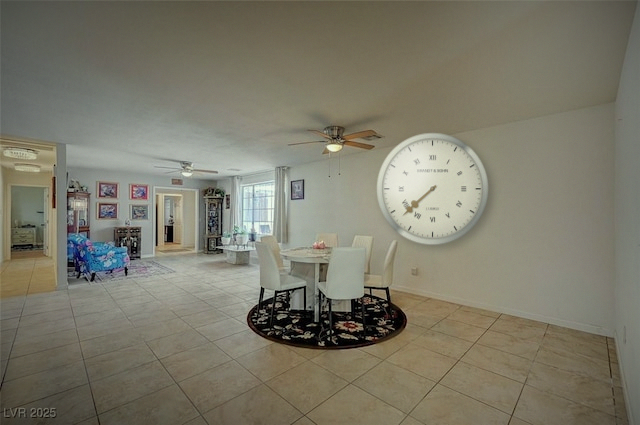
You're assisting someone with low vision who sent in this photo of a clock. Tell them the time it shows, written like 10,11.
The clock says 7,38
